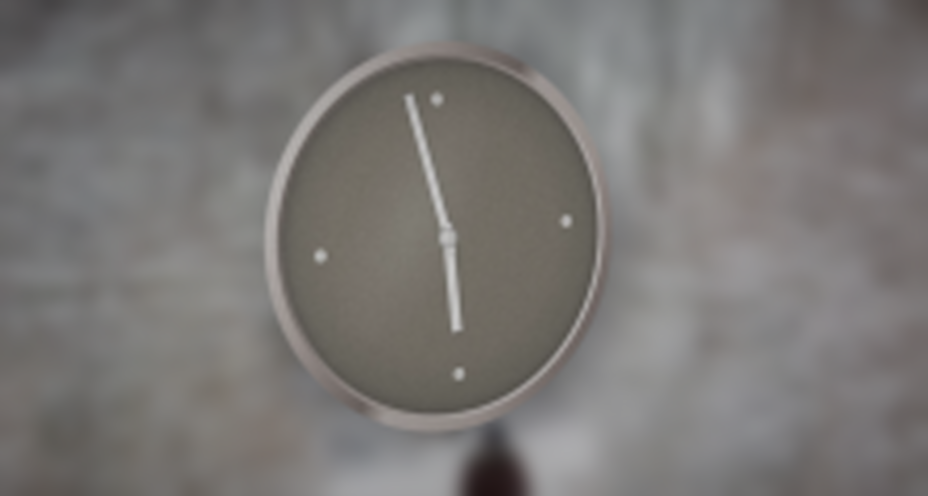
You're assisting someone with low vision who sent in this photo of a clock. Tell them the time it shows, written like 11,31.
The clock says 5,58
